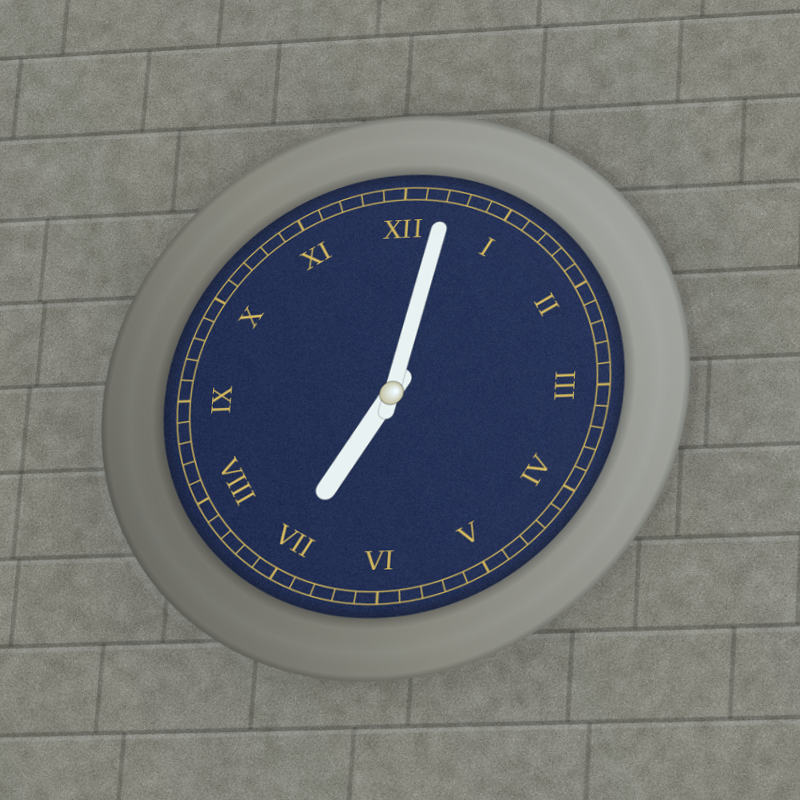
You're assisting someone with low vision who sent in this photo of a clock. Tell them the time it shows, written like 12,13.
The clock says 7,02
